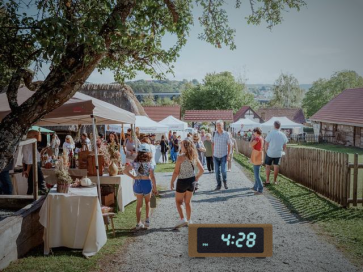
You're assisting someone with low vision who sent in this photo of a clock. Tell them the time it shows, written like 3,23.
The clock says 4,28
